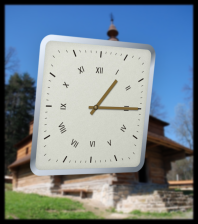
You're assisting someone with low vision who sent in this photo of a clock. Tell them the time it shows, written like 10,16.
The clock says 1,15
